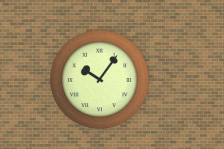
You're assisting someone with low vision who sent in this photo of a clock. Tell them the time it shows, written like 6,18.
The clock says 10,06
